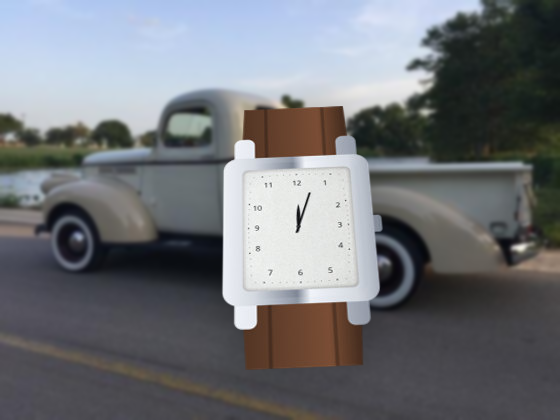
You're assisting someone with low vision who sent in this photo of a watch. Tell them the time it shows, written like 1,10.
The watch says 12,03
